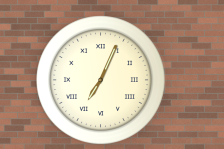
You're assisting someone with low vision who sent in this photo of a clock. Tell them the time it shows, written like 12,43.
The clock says 7,04
